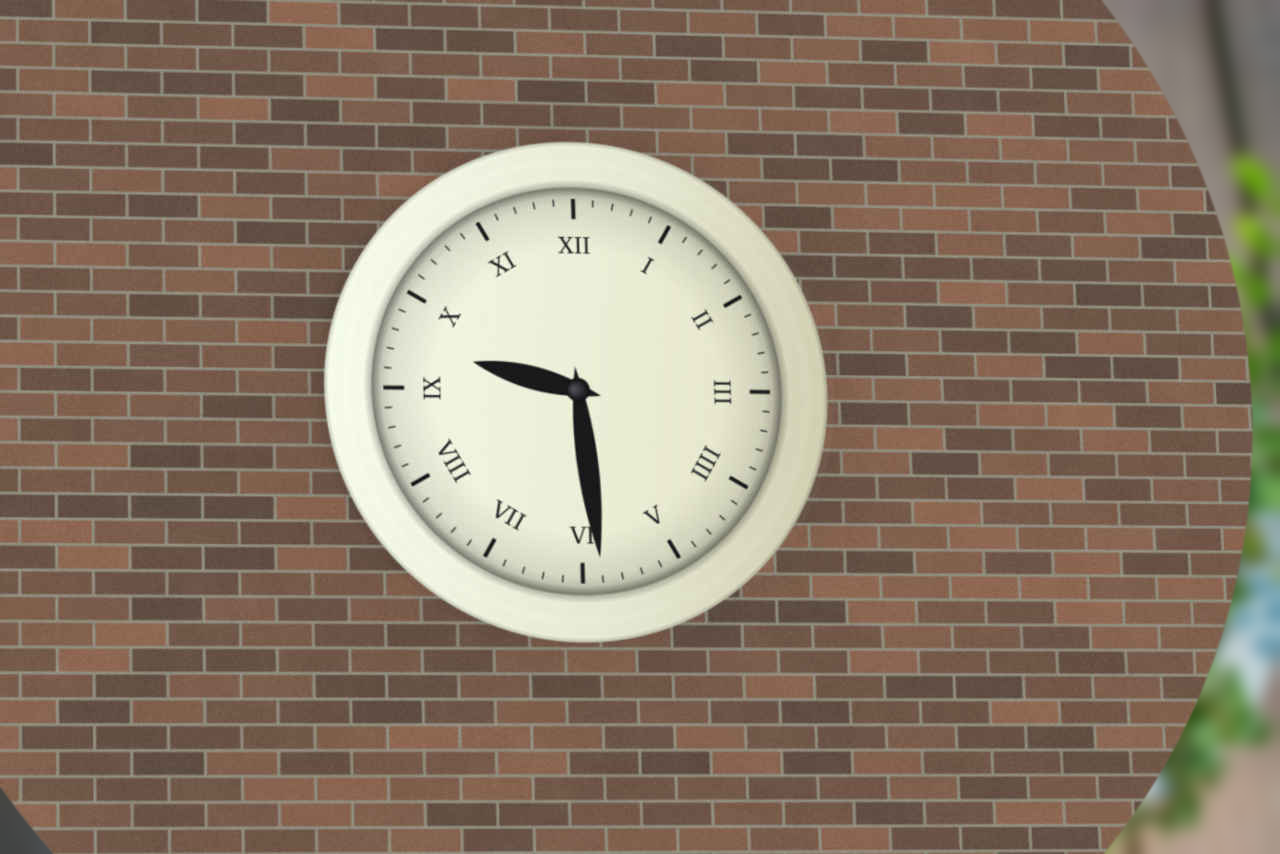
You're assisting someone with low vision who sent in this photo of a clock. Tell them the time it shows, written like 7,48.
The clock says 9,29
